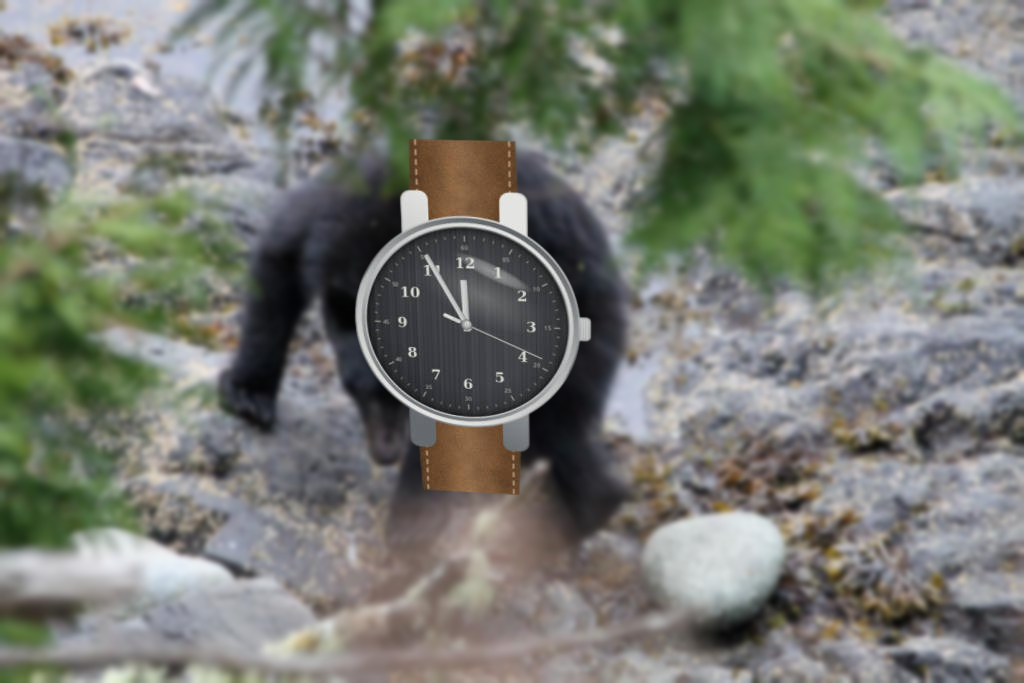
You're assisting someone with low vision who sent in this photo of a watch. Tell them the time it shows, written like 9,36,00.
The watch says 11,55,19
